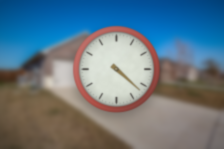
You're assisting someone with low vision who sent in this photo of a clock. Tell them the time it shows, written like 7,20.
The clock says 4,22
